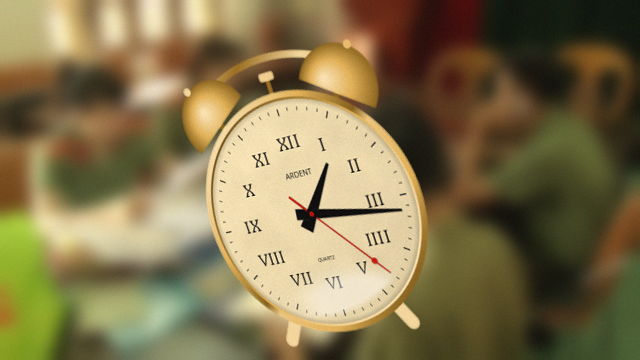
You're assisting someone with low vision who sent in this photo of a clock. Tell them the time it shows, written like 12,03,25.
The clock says 1,16,23
